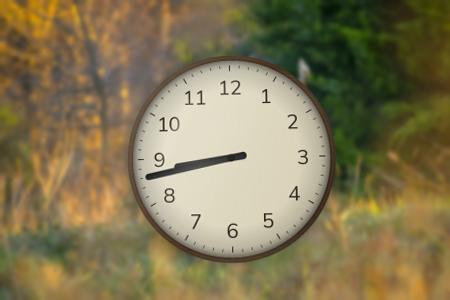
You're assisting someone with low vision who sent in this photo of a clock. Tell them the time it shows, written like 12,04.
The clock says 8,43
